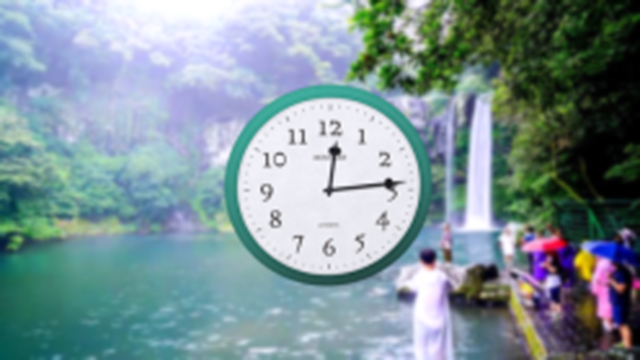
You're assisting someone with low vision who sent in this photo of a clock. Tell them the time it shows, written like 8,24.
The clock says 12,14
